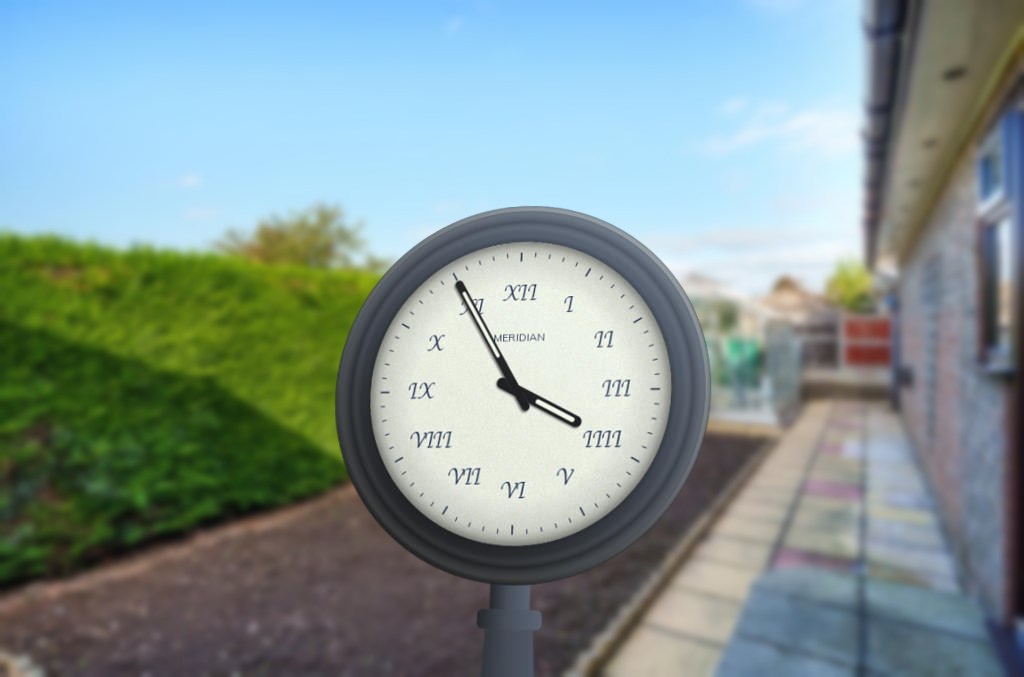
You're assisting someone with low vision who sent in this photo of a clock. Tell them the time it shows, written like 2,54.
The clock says 3,55
